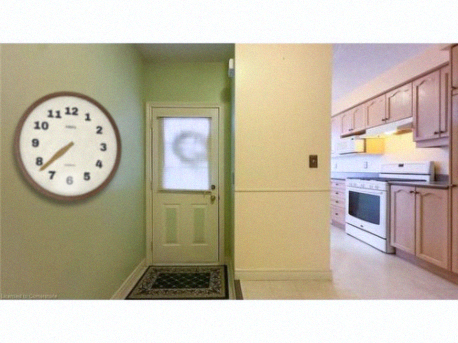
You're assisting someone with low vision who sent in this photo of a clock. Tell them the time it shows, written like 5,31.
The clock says 7,38
